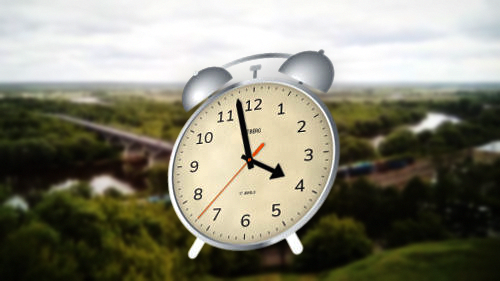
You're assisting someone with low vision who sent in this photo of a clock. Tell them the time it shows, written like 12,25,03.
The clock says 3,57,37
